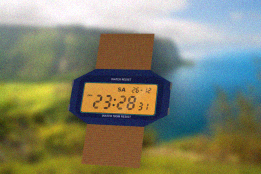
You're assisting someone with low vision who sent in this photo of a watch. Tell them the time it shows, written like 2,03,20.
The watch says 23,28,31
